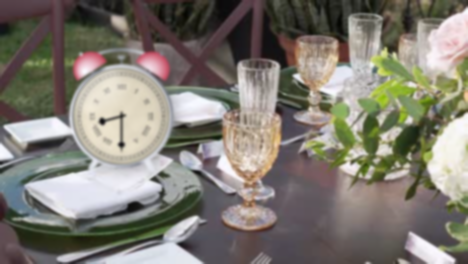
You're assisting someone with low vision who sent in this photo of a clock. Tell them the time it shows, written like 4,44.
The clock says 8,30
